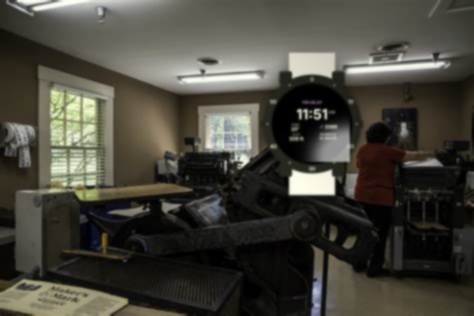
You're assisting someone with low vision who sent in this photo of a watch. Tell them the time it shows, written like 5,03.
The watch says 11,51
